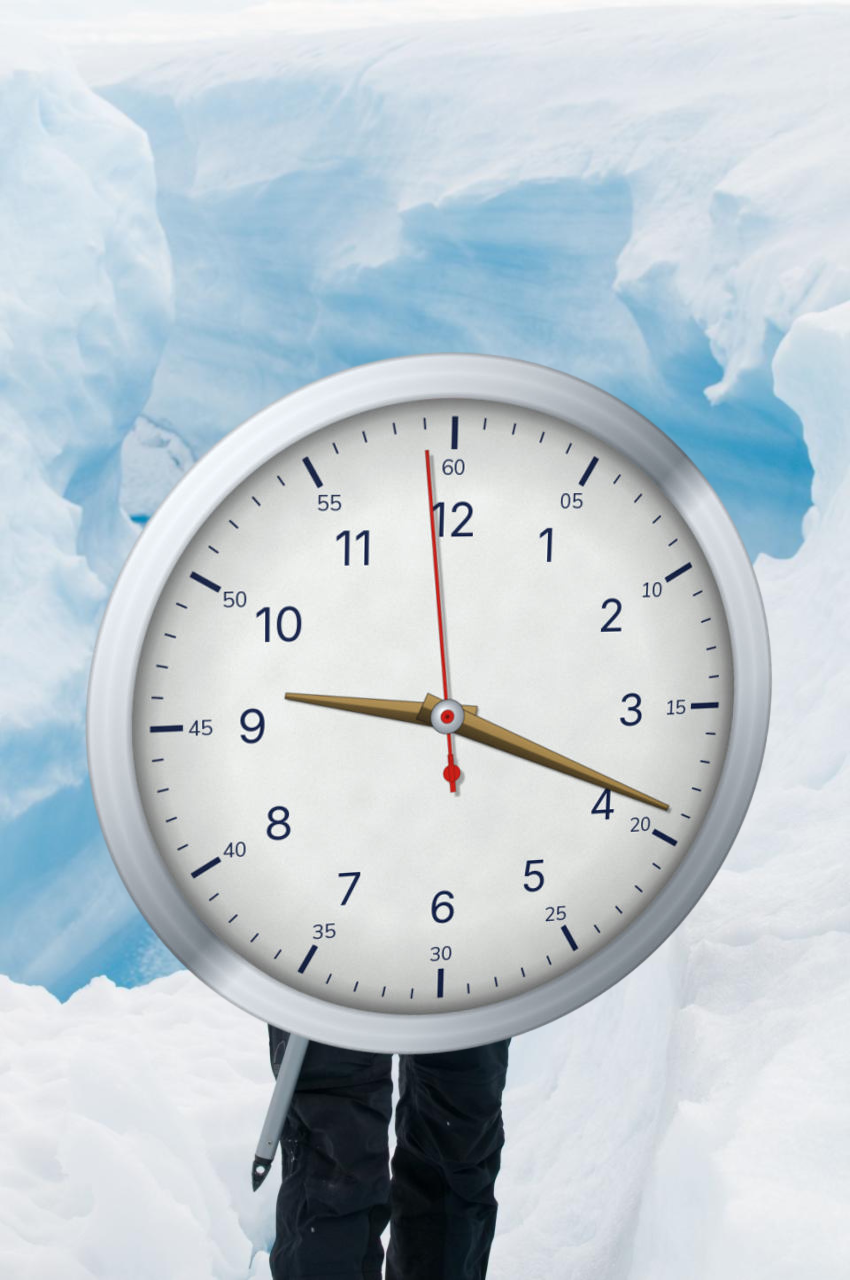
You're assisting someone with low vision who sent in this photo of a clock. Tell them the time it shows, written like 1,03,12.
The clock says 9,18,59
